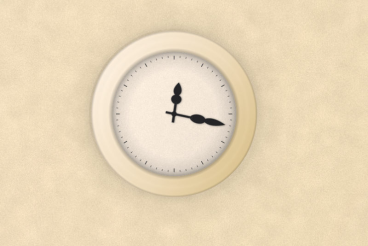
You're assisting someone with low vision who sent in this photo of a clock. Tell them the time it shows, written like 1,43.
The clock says 12,17
